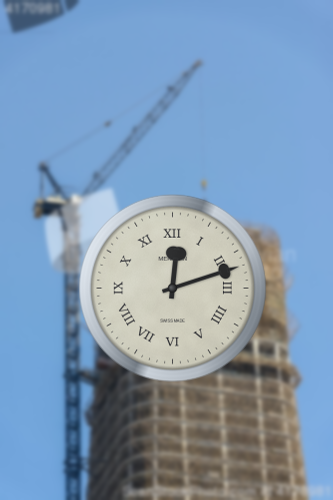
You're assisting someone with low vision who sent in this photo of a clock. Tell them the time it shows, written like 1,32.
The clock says 12,12
